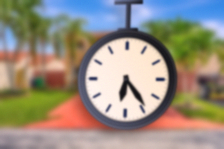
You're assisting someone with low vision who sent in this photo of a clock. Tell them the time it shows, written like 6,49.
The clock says 6,24
